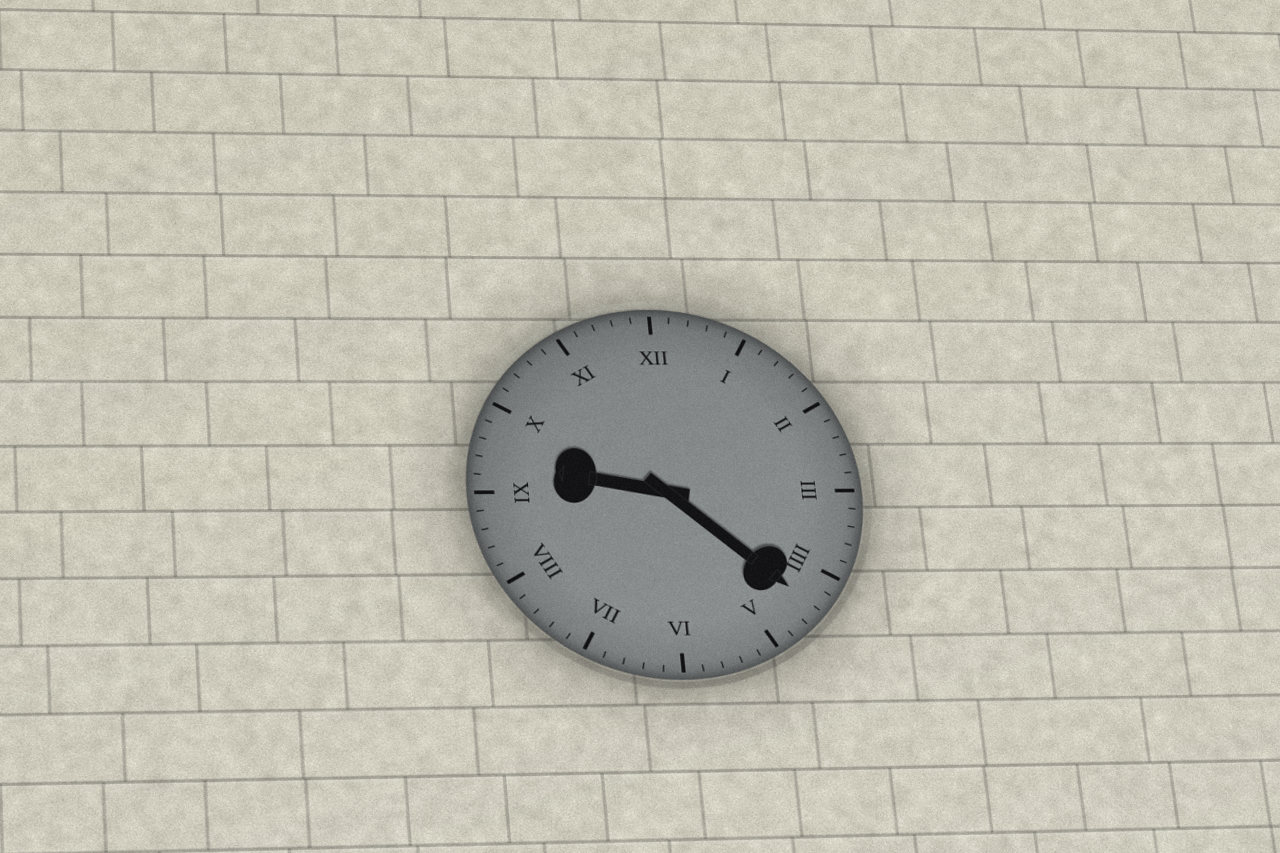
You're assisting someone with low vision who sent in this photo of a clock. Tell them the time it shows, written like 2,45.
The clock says 9,22
